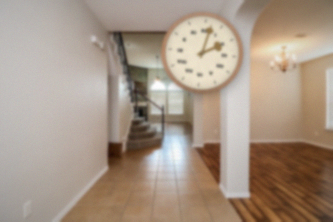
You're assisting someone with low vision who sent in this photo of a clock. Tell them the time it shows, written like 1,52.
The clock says 2,02
